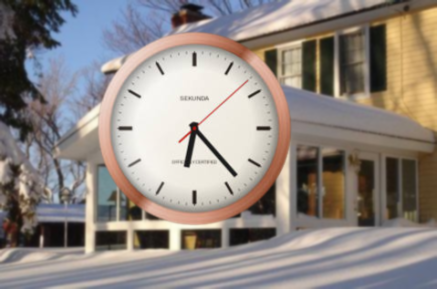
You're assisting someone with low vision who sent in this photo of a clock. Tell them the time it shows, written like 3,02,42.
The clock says 6,23,08
